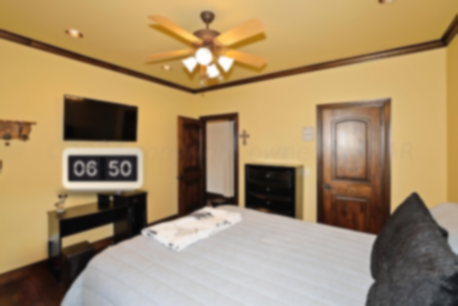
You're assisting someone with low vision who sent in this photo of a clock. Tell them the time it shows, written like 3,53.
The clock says 6,50
